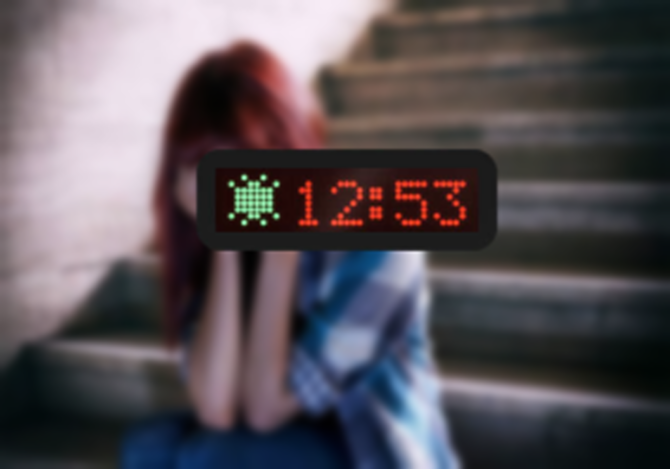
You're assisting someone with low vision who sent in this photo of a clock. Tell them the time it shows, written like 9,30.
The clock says 12,53
